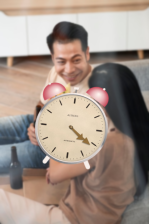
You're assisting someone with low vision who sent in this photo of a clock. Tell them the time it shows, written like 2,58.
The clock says 4,21
